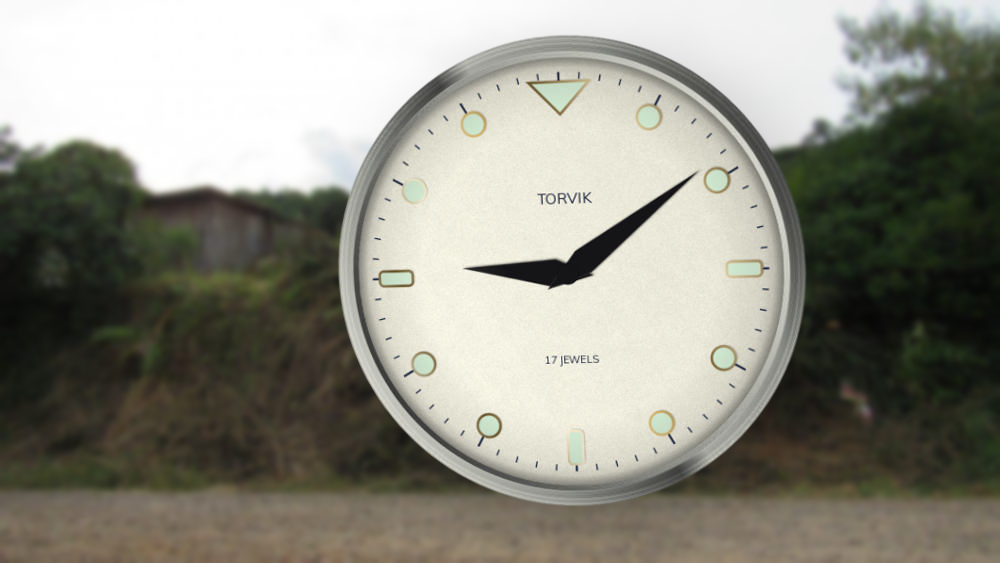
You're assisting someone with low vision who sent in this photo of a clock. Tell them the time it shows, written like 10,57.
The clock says 9,09
